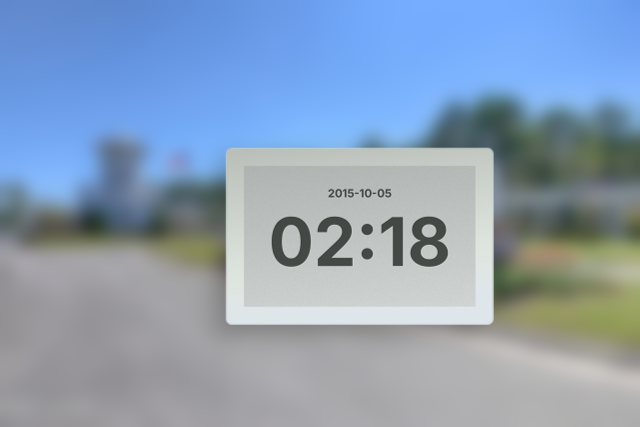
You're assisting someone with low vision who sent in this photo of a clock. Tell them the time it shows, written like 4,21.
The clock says 2,18
